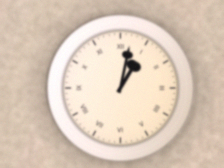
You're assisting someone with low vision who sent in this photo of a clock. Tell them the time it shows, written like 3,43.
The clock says 1,02
